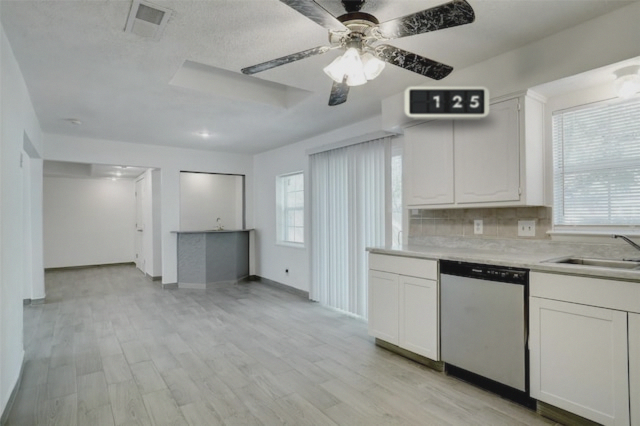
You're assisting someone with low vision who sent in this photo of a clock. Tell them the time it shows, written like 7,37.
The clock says 1,25
